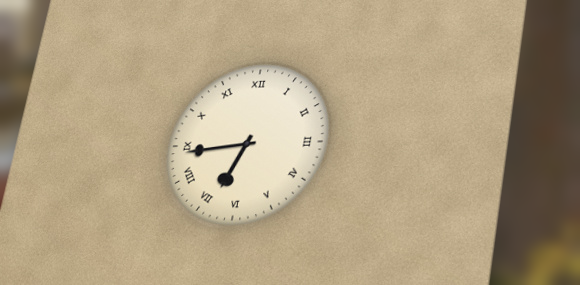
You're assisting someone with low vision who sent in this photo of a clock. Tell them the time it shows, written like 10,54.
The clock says 6,44
